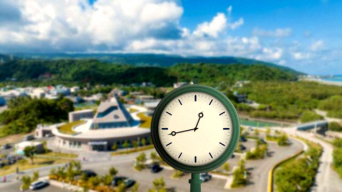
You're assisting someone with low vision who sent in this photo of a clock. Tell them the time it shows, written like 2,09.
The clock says 12,43
